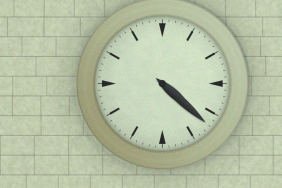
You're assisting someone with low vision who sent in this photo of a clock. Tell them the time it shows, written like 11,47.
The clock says 4,22
